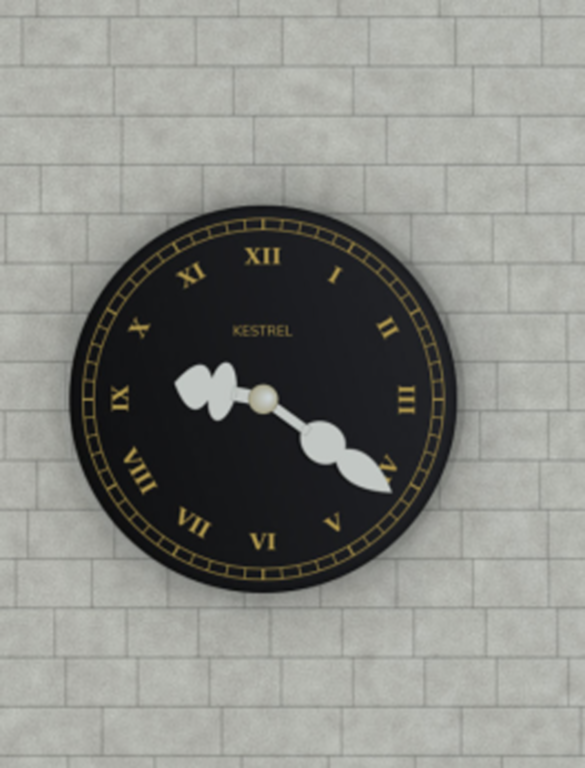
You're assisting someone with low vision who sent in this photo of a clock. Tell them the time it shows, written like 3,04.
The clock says 9,21
